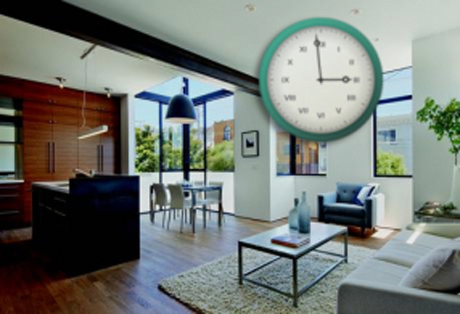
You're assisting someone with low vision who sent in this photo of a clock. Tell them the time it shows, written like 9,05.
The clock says 2,59
